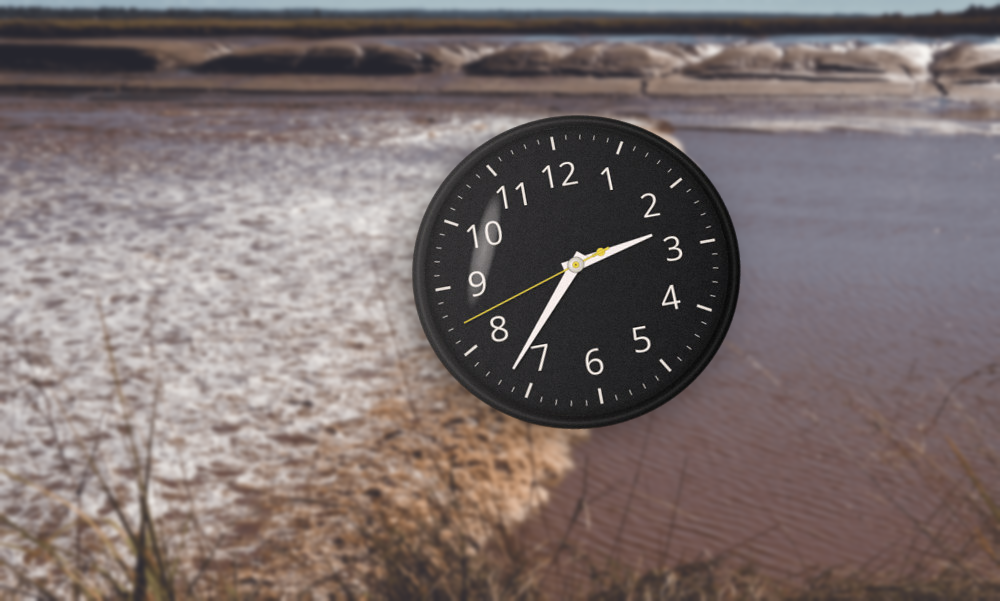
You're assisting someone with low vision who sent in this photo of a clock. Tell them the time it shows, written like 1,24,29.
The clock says 2,36,42
